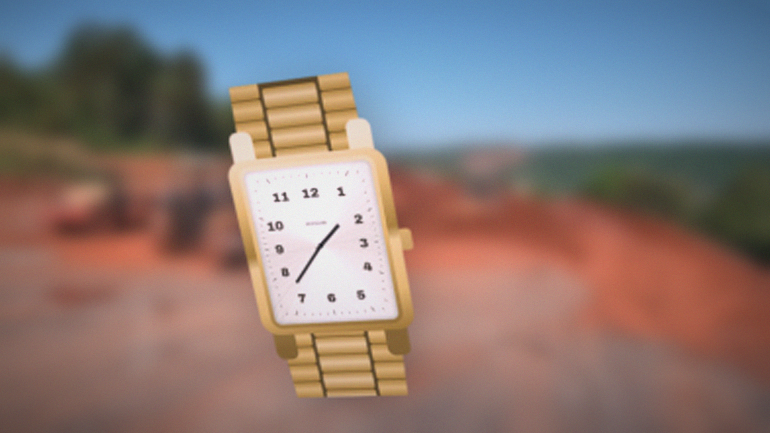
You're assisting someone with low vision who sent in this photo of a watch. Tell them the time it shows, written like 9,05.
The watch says 1,37
